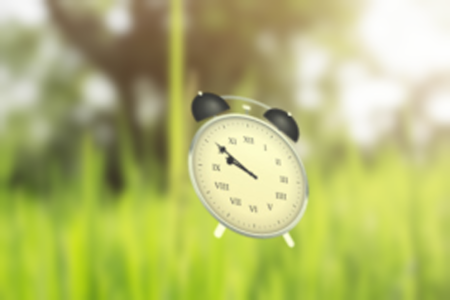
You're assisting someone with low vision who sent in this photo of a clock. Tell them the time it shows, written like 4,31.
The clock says 9,51
